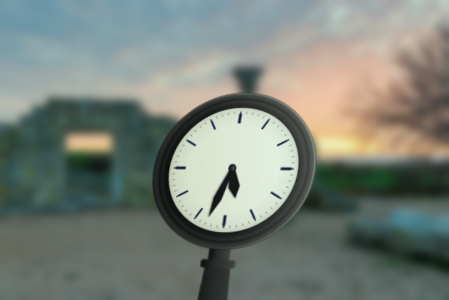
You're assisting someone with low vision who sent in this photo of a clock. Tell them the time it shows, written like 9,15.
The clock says 5,33
